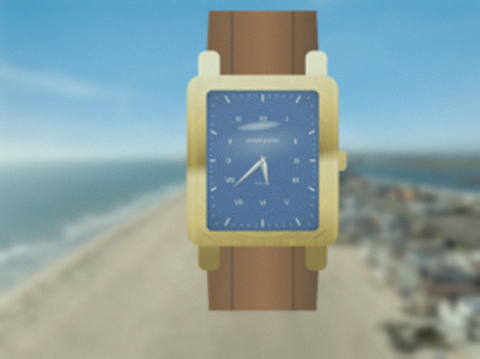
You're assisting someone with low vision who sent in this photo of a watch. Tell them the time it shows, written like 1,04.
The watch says 5,38
